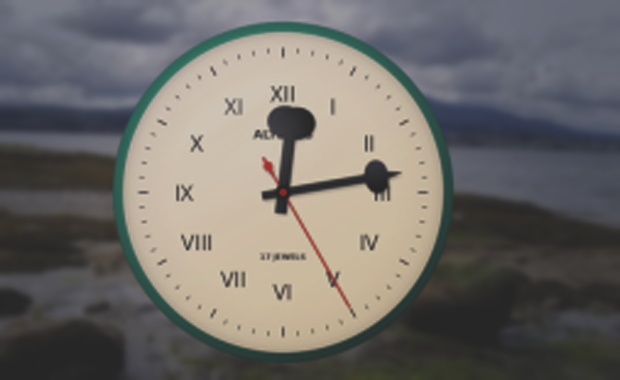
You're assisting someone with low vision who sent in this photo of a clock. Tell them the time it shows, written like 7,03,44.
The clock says 12,13,25
